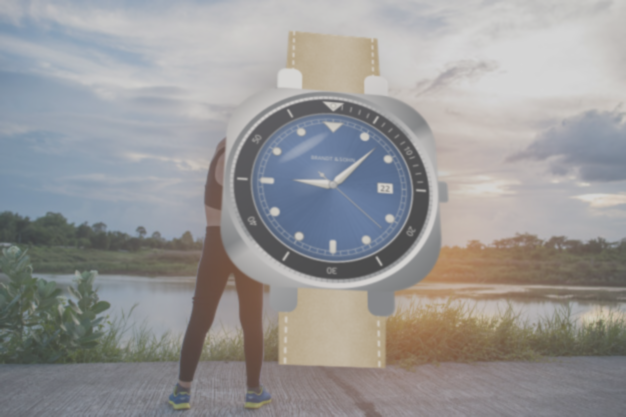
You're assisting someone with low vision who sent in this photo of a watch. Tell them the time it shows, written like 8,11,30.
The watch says 9,07,22
